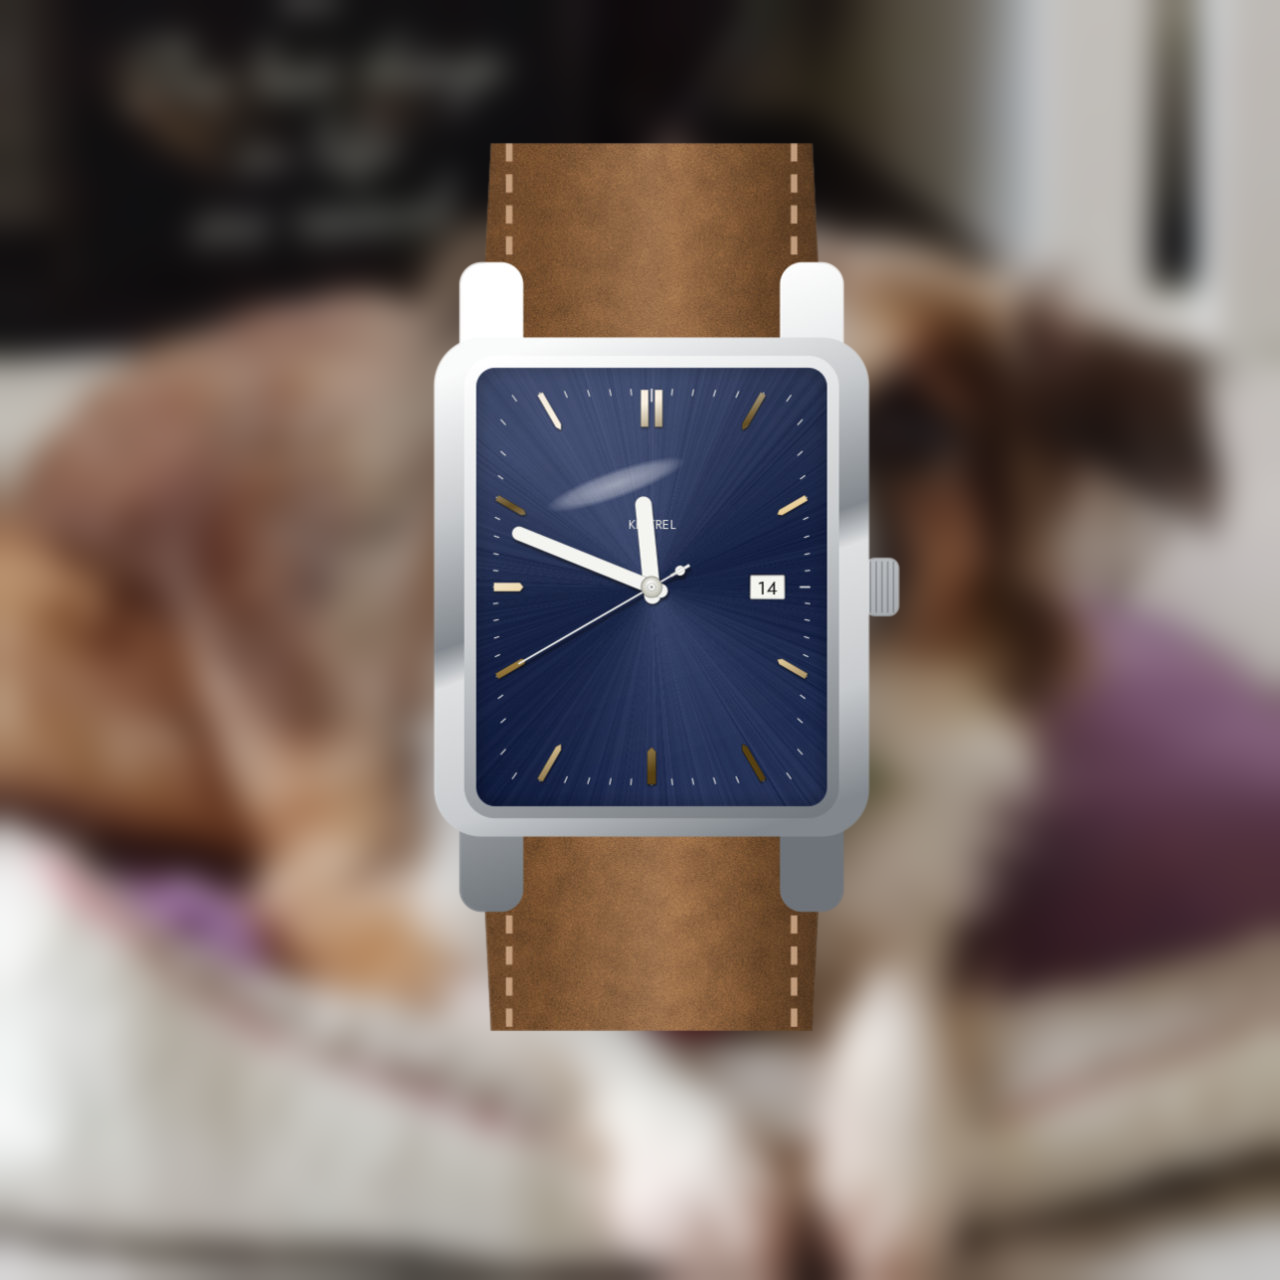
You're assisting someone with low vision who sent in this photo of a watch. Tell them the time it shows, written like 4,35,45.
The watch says 11,48,40
